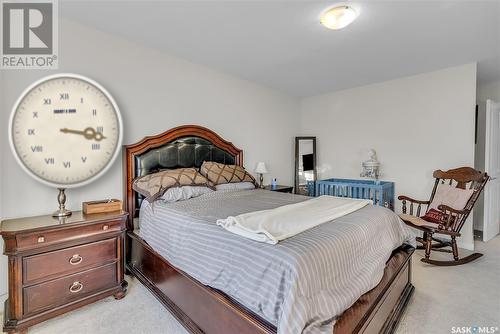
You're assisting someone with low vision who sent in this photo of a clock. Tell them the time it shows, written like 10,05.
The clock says 3,17
